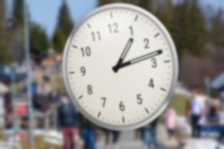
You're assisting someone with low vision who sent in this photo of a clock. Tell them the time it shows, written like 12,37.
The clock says 1,13
